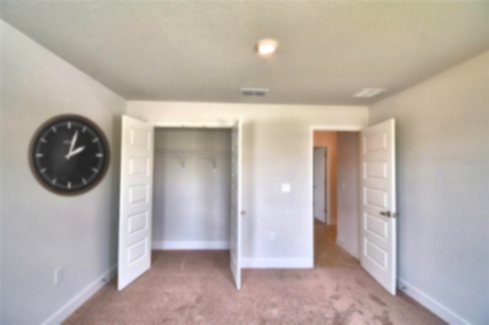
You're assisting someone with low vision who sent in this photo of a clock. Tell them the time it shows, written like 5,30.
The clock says 2,03
